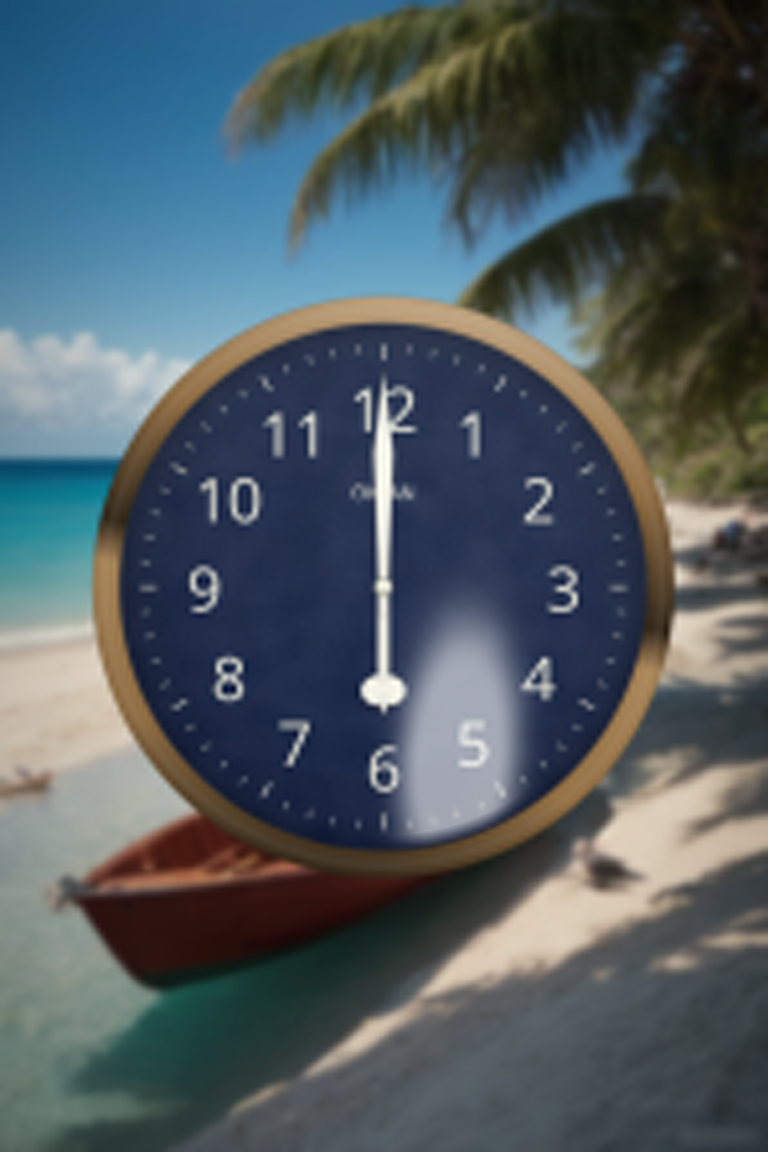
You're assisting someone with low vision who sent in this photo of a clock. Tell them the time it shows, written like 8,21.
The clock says 6,00
